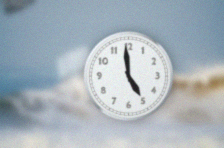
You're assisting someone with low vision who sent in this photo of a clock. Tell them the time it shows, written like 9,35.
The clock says 4,59
